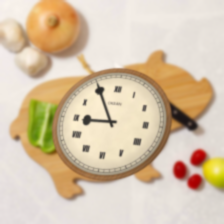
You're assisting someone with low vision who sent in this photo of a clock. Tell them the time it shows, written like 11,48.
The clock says 8,55
